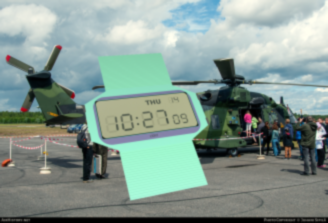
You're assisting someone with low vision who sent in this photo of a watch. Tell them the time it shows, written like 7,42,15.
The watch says 10,27,09
